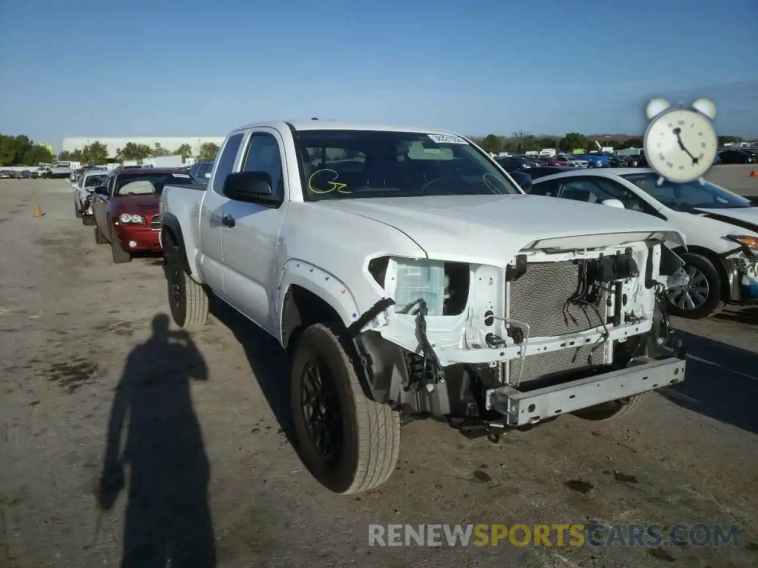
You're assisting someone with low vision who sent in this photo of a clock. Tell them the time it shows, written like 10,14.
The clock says 11,23
